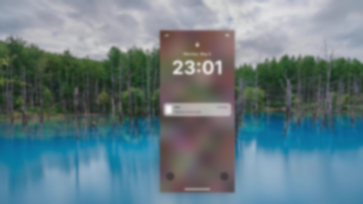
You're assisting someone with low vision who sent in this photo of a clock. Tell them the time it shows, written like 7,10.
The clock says 23,01
